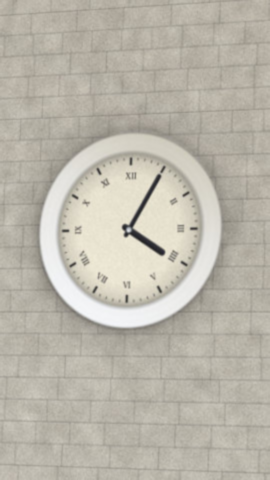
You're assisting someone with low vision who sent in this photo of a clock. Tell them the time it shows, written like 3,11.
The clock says 4,05
